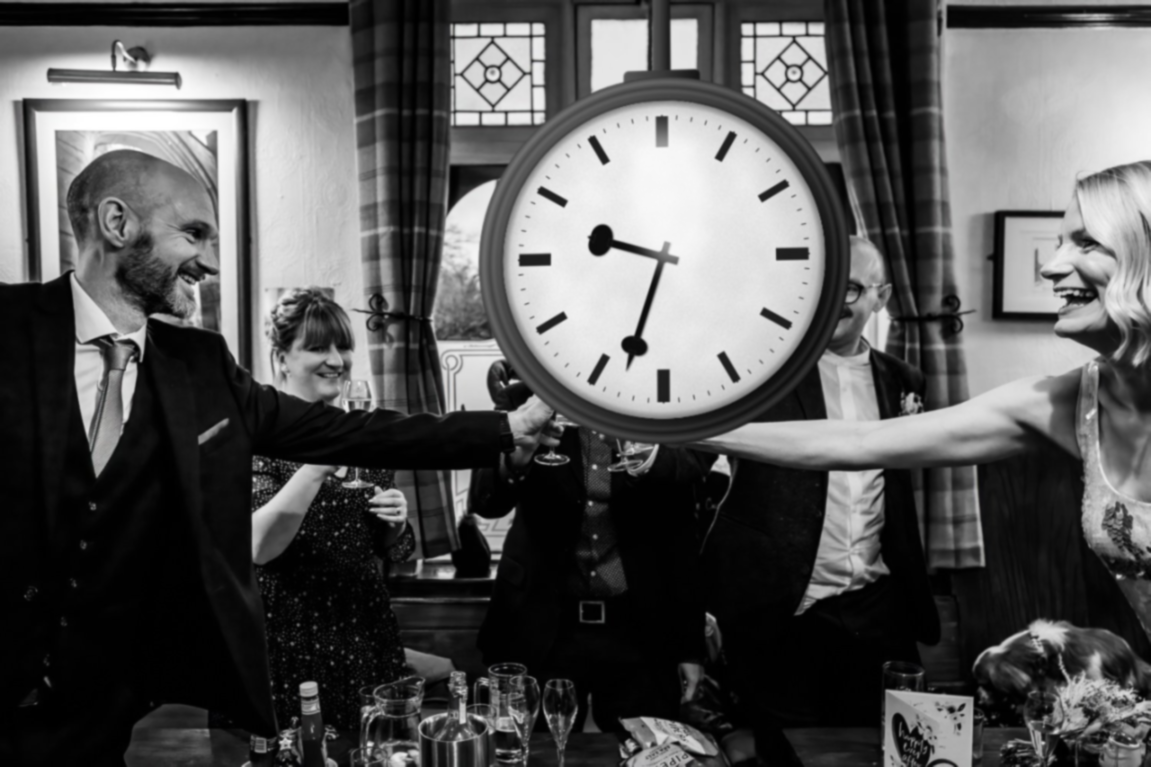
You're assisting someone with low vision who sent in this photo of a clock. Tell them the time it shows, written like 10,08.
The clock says 9,33
